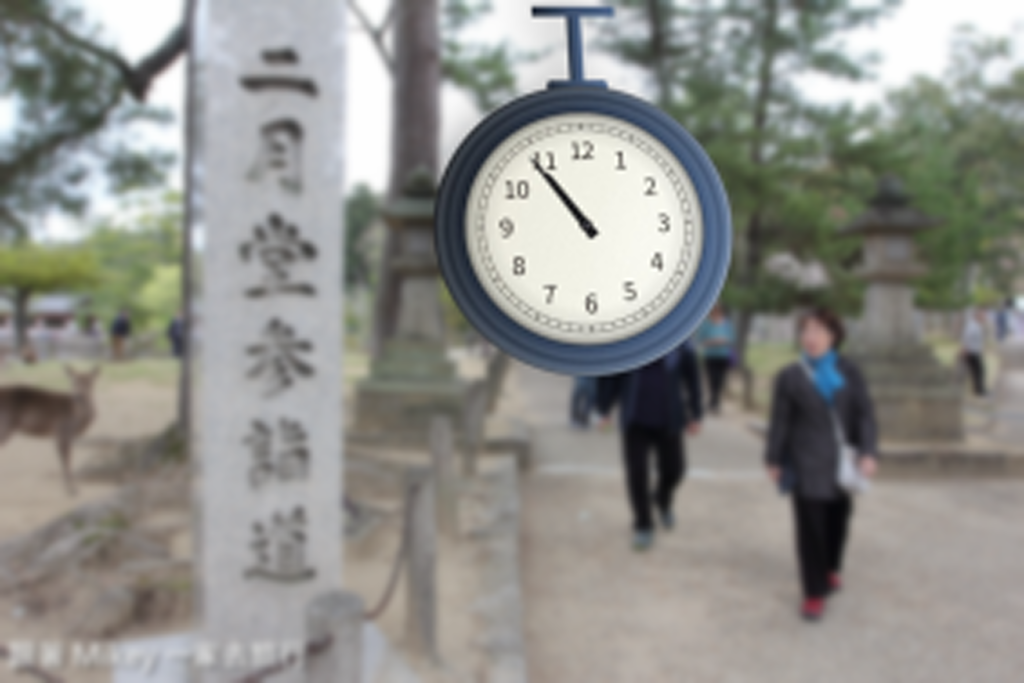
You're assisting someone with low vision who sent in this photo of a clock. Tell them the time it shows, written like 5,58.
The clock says 10,54
